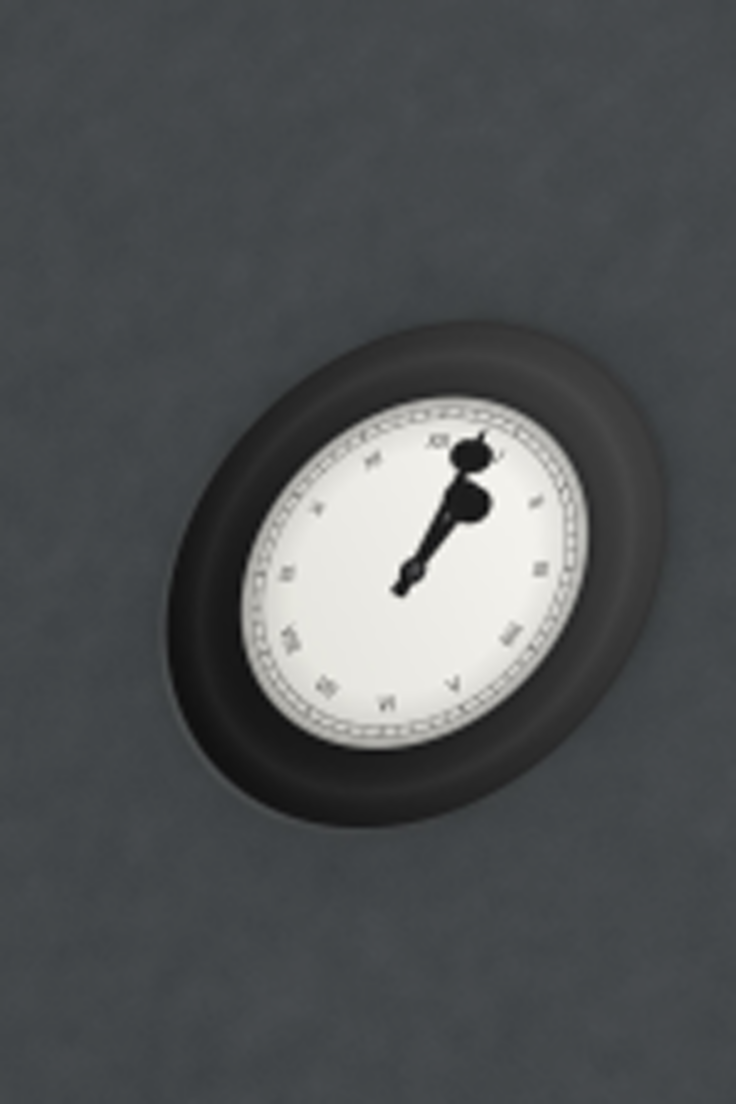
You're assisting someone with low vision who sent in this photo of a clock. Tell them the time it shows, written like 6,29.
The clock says 1,03
